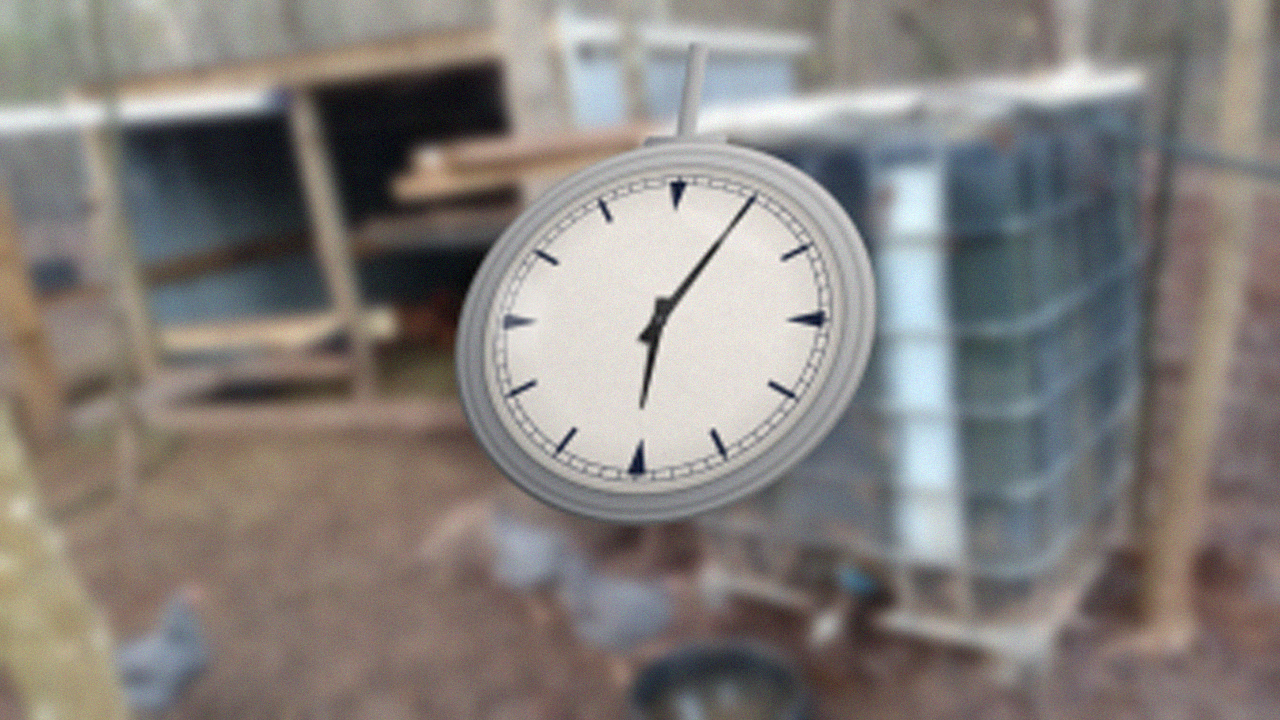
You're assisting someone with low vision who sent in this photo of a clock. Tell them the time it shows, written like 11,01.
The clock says 6,05
